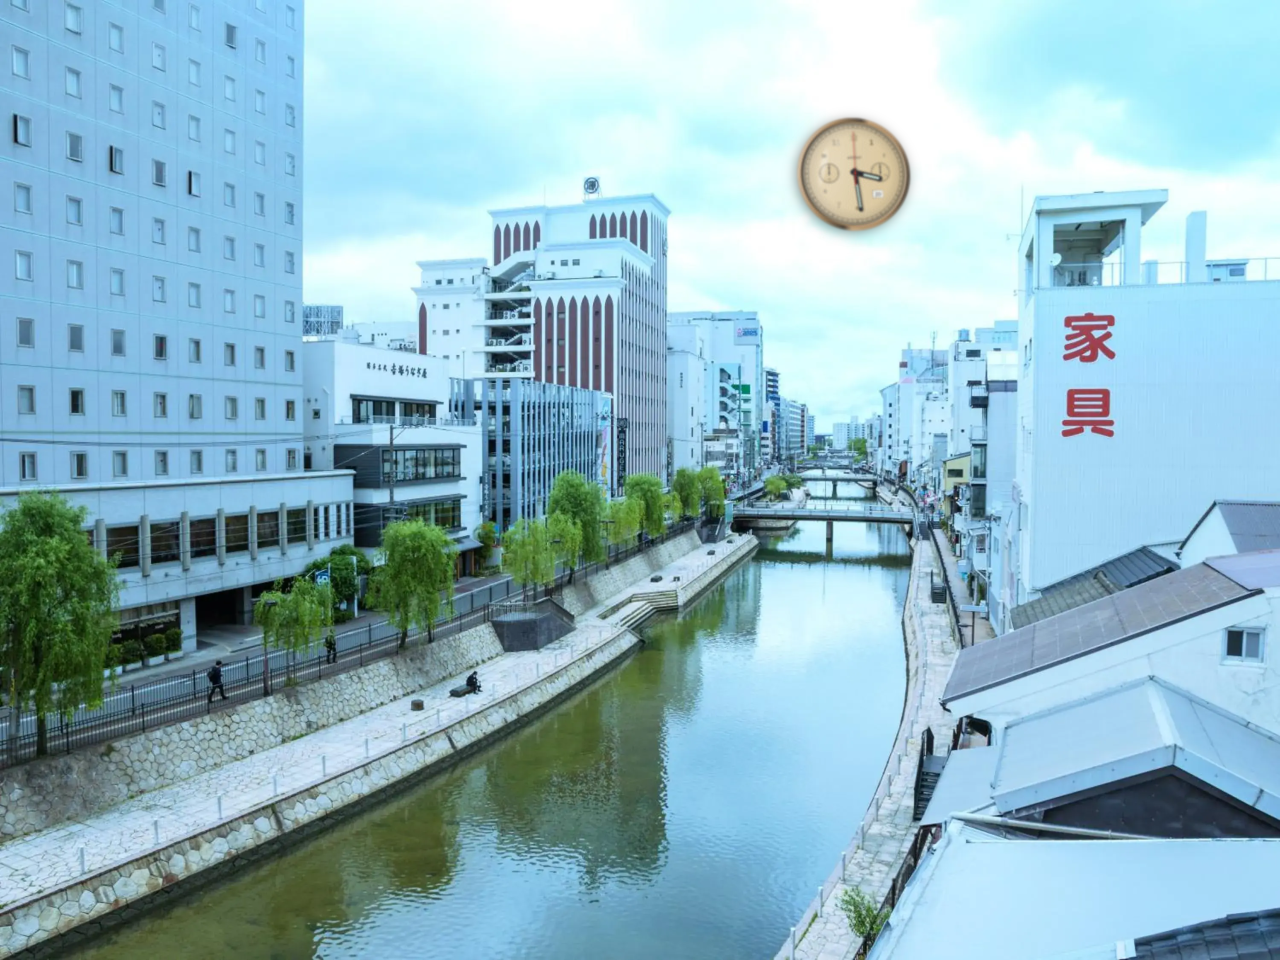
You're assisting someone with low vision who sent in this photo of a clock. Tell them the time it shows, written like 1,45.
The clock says 3,29
